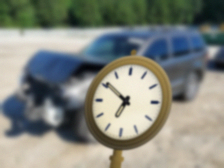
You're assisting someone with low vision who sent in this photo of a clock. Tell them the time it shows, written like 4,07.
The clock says 6,51
